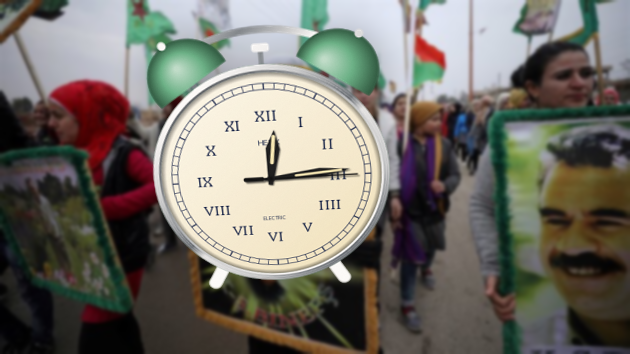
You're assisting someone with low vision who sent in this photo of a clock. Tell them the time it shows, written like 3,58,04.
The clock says 12,14,15
